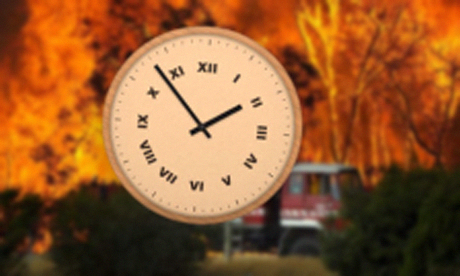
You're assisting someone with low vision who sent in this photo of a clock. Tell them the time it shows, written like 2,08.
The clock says 1,53
